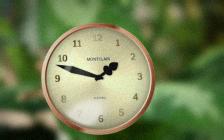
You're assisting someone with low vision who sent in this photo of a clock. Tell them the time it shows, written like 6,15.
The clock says 1,48
